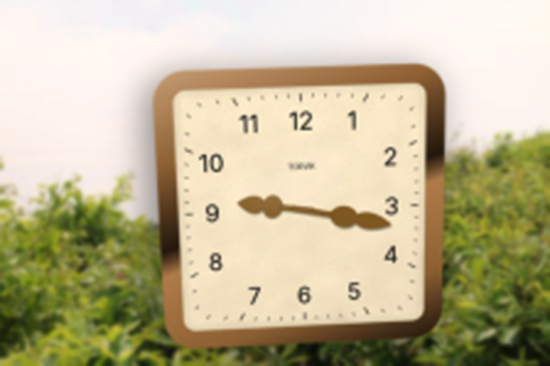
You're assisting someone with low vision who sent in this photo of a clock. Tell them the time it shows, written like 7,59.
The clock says 9,17
